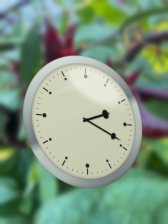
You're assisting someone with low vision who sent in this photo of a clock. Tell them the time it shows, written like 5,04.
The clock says 2,19
